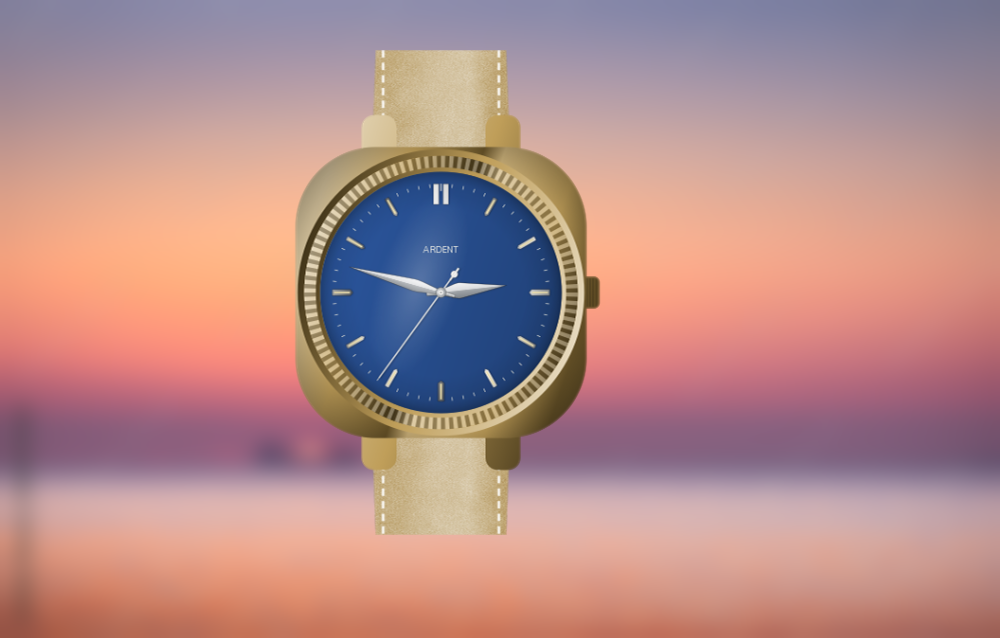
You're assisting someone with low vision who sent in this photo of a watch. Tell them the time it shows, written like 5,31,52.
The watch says 2,47,36
